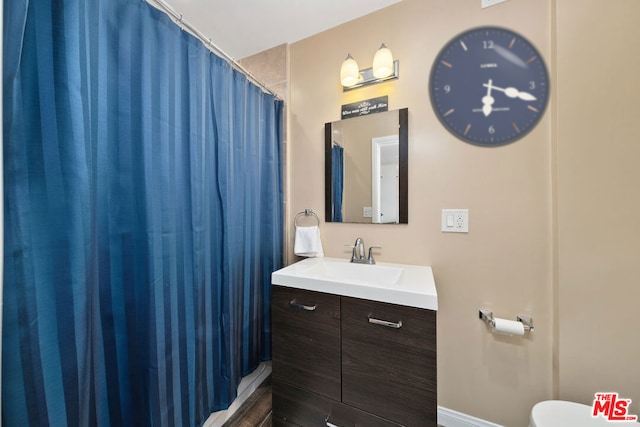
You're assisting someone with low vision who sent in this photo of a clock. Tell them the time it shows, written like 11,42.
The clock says 6,18
